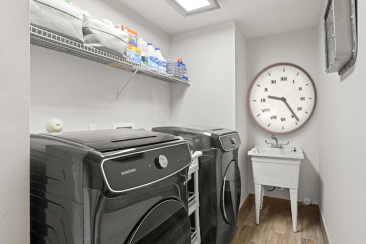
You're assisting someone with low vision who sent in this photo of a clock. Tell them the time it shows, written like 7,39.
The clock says 9,24
